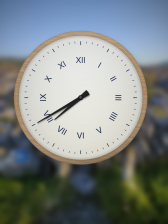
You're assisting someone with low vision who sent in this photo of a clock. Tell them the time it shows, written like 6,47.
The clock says 7,40
